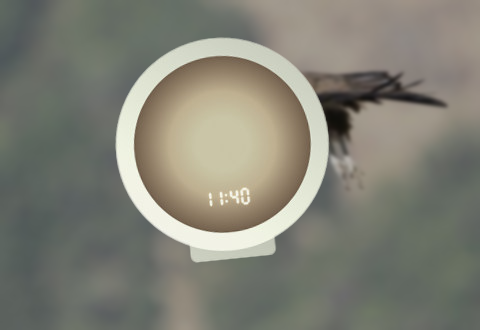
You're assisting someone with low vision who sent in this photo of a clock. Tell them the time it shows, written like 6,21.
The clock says 11,40
